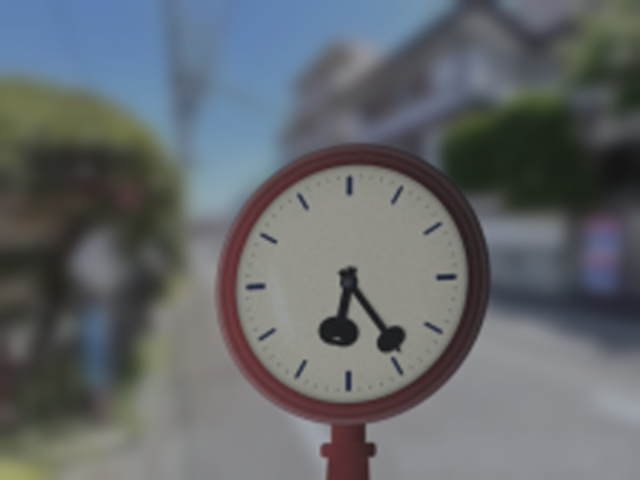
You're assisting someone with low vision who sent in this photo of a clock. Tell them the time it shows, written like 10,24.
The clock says 6,24
